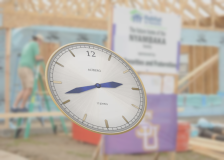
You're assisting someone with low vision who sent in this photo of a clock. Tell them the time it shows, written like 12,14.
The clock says 2,42
